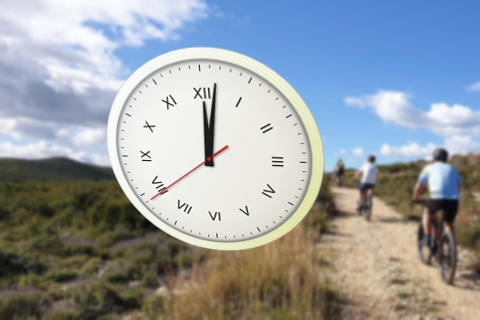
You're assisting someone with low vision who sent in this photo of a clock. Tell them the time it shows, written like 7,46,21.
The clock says 12,01,39
